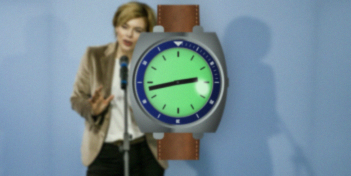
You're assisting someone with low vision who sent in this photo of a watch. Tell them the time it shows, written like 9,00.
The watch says 2,43
